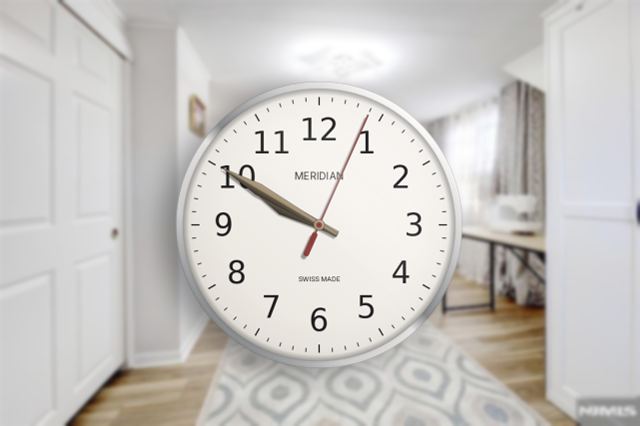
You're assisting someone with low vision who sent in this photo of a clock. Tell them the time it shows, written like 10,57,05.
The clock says 9,50,04
